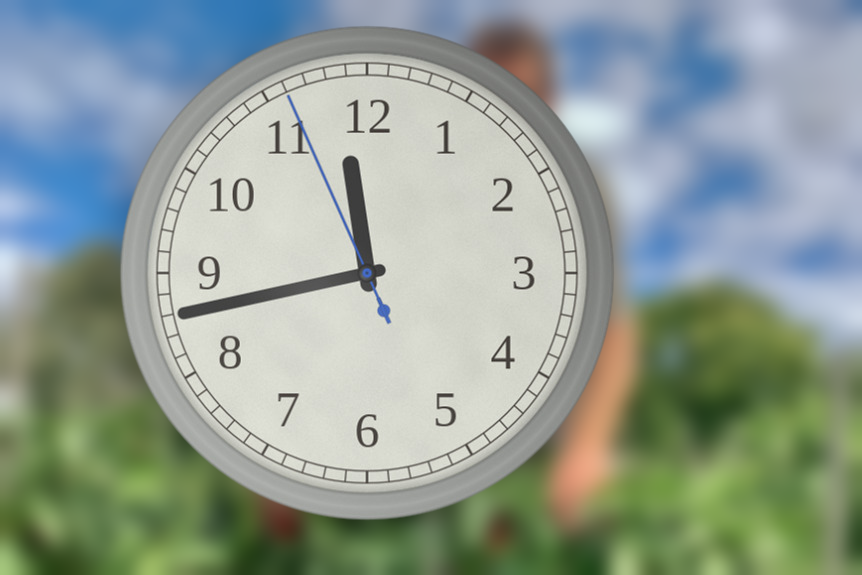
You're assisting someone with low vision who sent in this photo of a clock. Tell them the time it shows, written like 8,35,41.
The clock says 11,42,56
